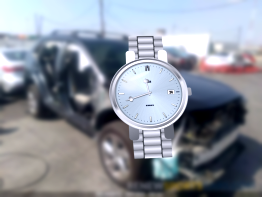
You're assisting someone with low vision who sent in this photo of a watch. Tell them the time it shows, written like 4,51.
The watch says 11,42
